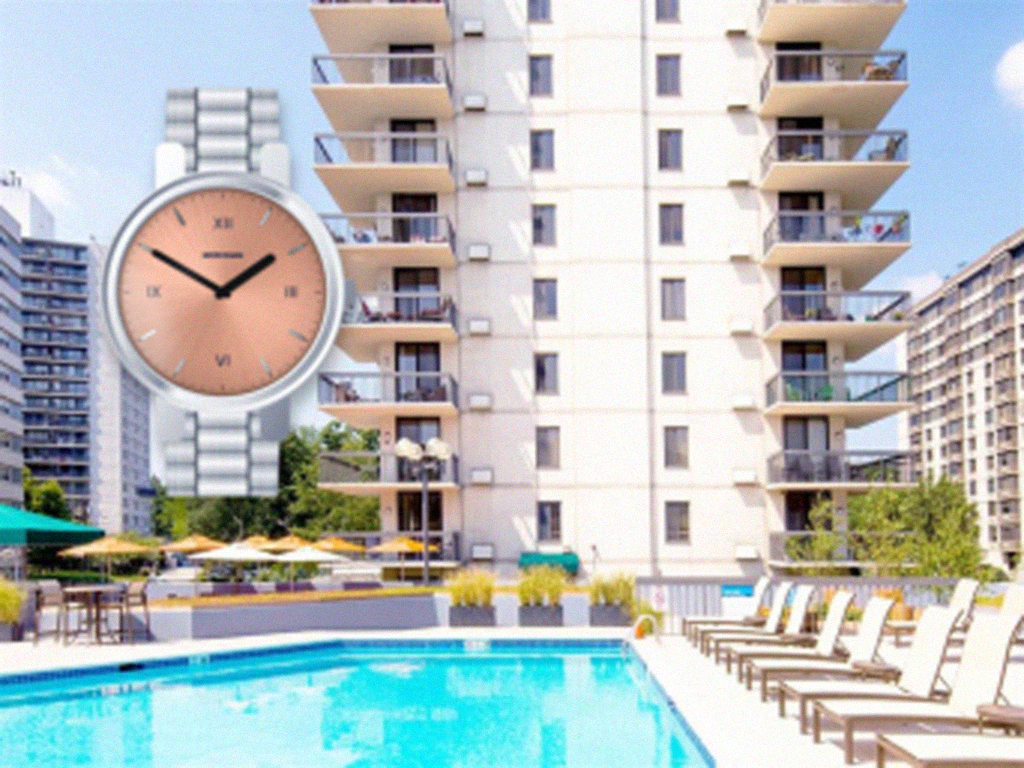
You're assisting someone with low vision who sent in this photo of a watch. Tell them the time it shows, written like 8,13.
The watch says 1,50
